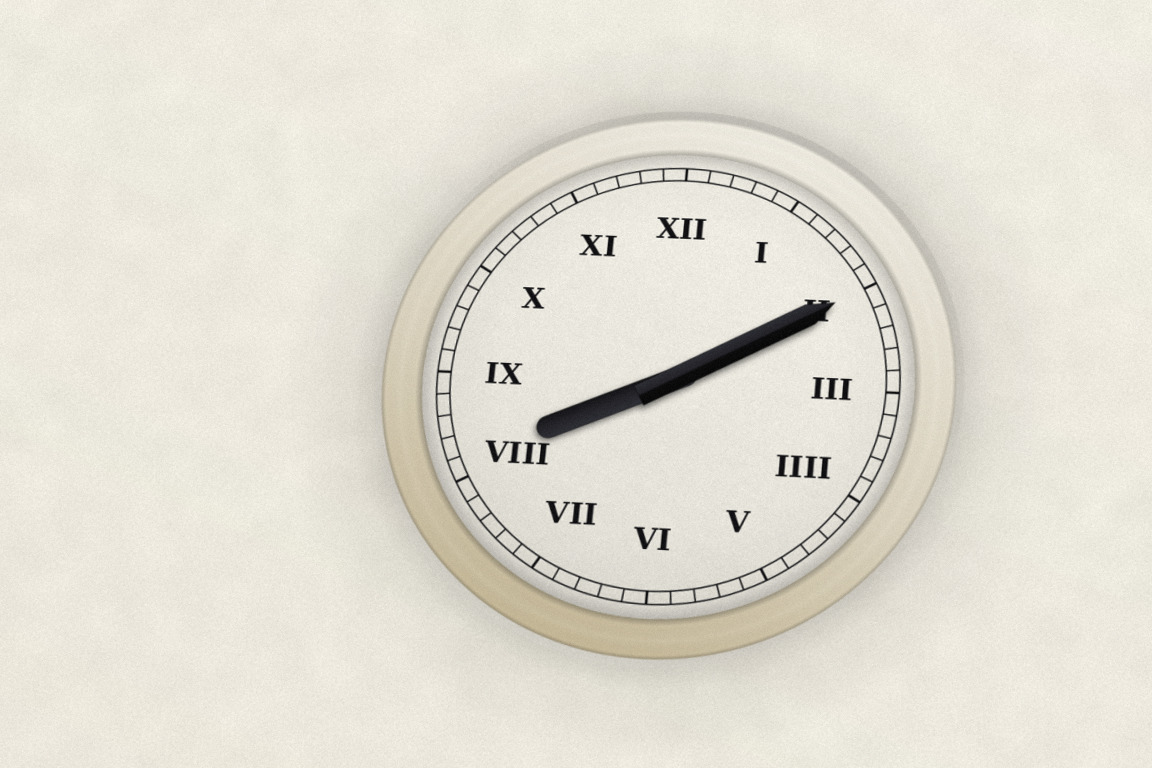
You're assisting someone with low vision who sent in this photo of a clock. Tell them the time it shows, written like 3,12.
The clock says 8,10
